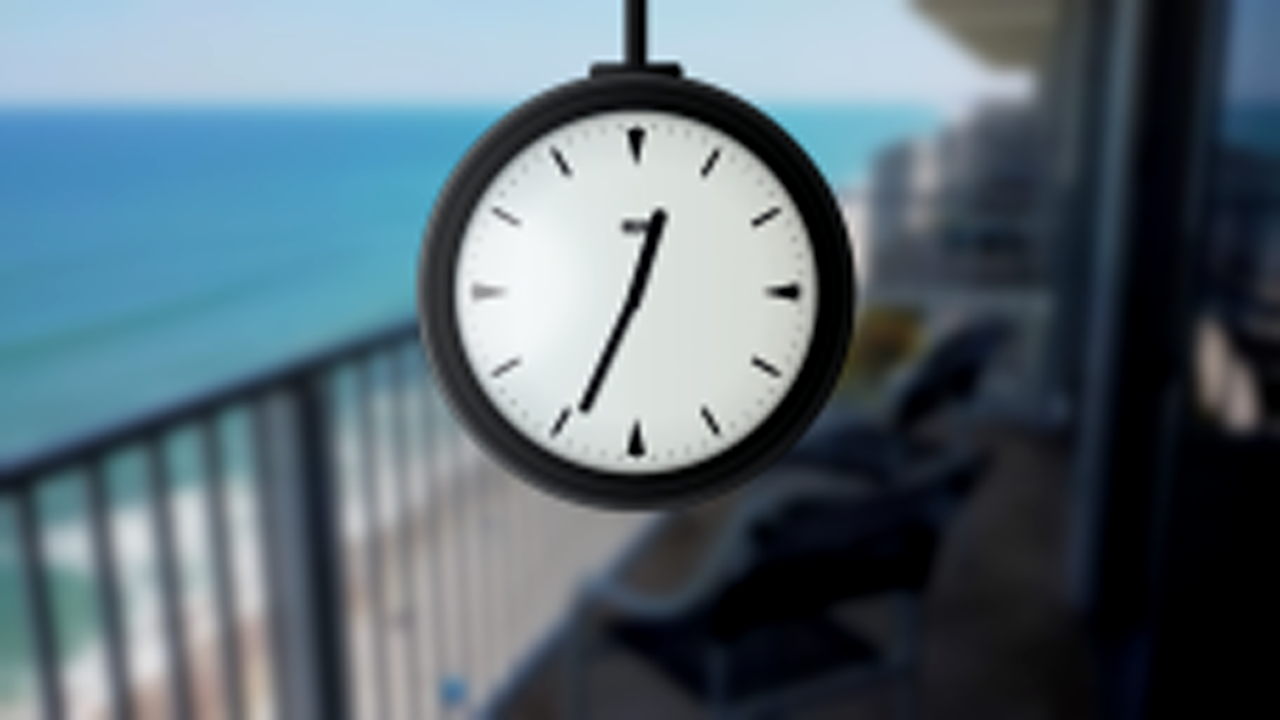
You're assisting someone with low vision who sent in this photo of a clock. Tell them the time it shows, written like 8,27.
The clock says 12,34
